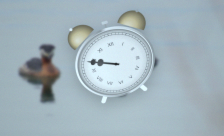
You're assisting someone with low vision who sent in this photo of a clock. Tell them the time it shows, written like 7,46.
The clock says 9,49
